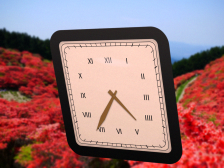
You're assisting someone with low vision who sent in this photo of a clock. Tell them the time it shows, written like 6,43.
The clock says 4,36
